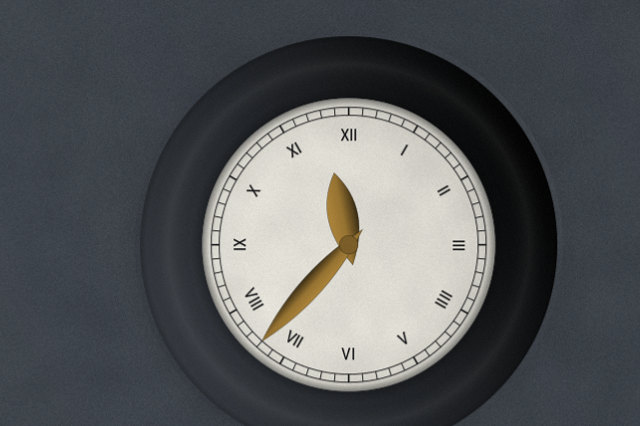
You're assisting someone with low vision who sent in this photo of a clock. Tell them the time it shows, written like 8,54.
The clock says 11,37
